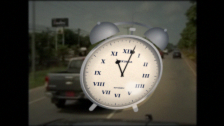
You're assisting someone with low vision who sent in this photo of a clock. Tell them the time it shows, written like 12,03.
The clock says 11,02
